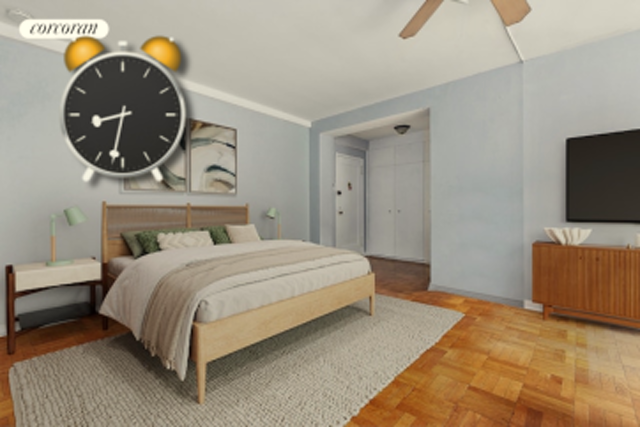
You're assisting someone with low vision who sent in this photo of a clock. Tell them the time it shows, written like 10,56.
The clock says 8,32
